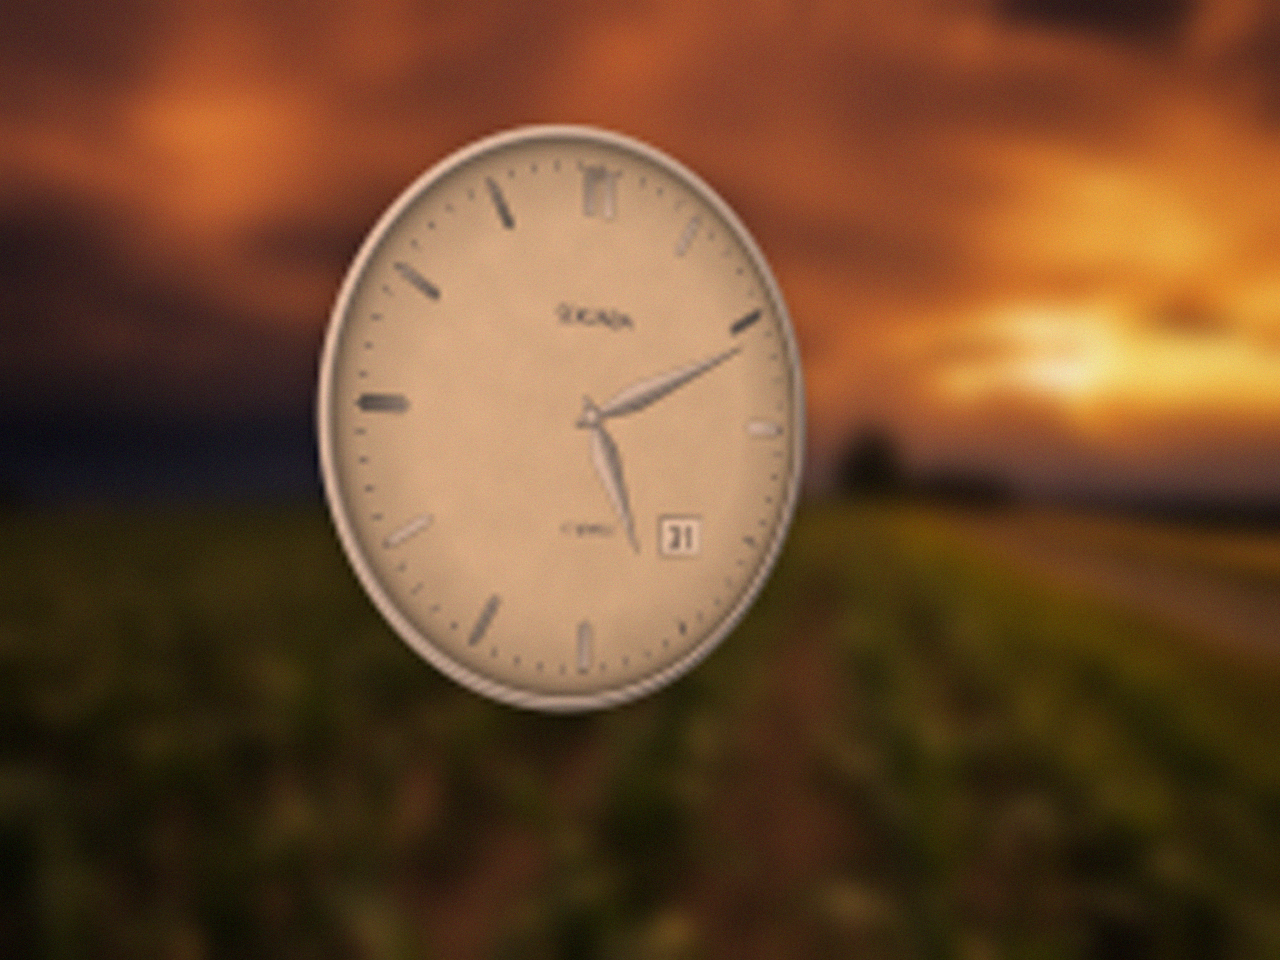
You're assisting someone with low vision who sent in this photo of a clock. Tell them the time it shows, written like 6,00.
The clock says 5,11
